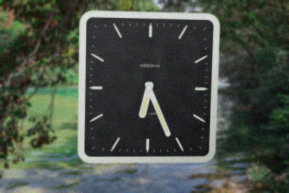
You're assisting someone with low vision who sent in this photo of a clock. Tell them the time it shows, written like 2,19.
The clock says 6,26
